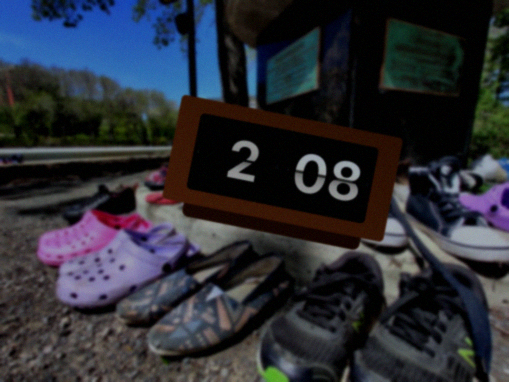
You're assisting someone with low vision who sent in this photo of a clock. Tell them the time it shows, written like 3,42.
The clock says 2,08
